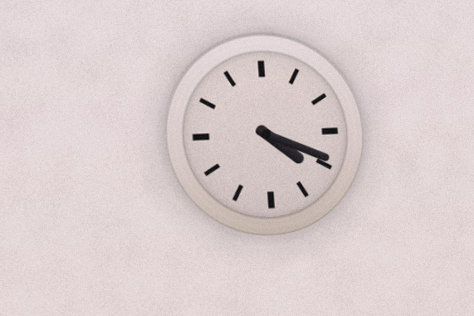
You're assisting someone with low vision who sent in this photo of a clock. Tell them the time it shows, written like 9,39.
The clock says 4,19
